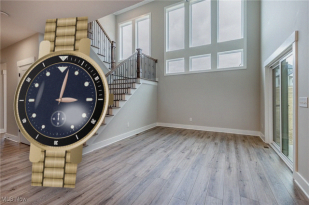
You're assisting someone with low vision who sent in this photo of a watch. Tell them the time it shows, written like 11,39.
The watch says 3,02
